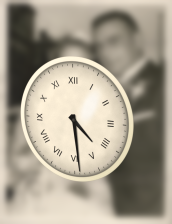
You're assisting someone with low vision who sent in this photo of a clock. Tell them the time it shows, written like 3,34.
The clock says 4,29
